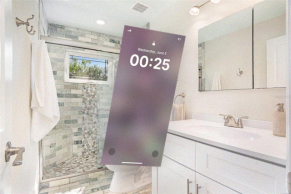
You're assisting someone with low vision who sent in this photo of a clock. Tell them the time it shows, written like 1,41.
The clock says 0,25
